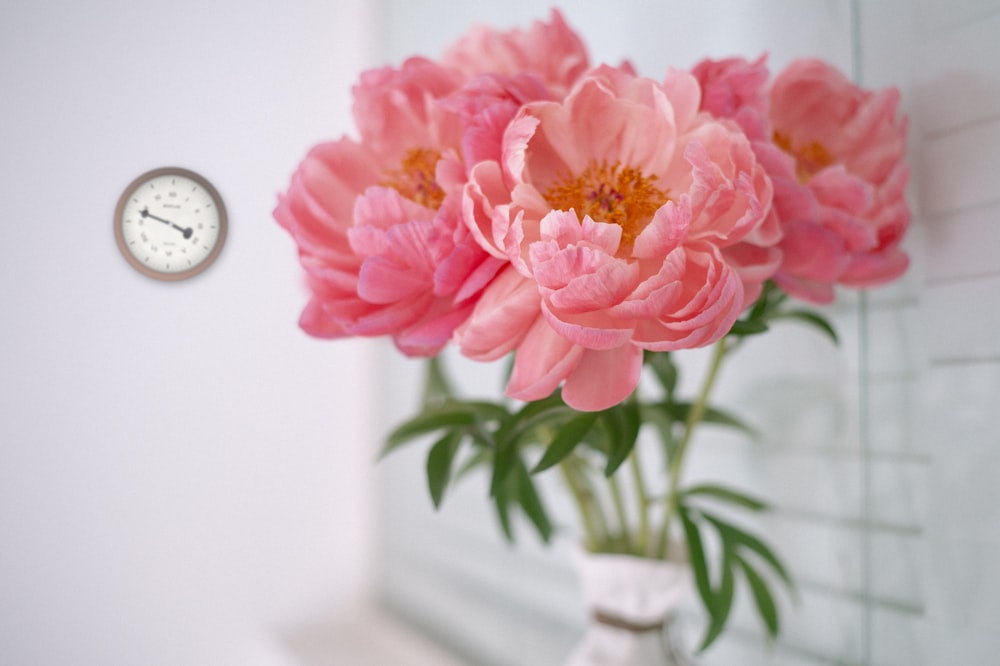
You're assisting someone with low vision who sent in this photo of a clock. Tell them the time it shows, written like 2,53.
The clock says 3,48
